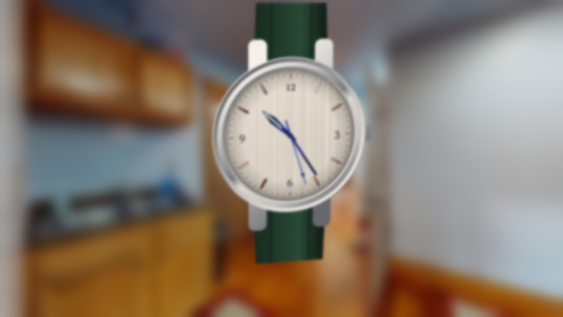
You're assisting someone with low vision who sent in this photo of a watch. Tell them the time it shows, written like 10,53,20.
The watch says 10,24,27
